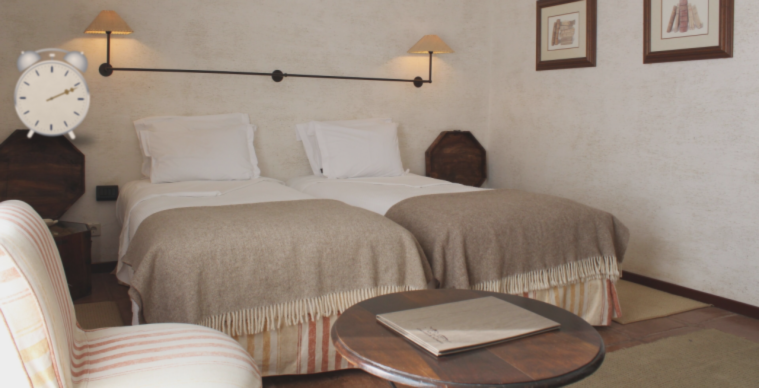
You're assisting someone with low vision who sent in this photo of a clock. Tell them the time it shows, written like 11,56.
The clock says 2,11
